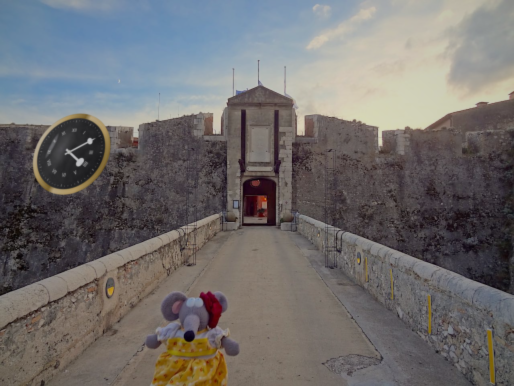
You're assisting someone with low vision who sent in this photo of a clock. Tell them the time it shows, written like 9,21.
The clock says 4,10
